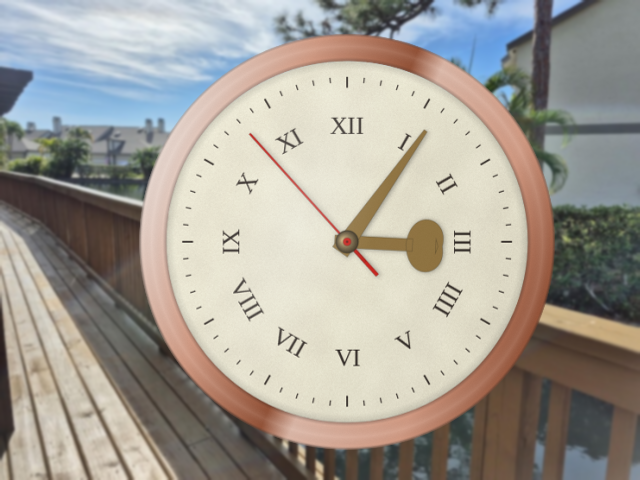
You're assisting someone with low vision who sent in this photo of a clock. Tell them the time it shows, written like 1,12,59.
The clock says 3,05,53
